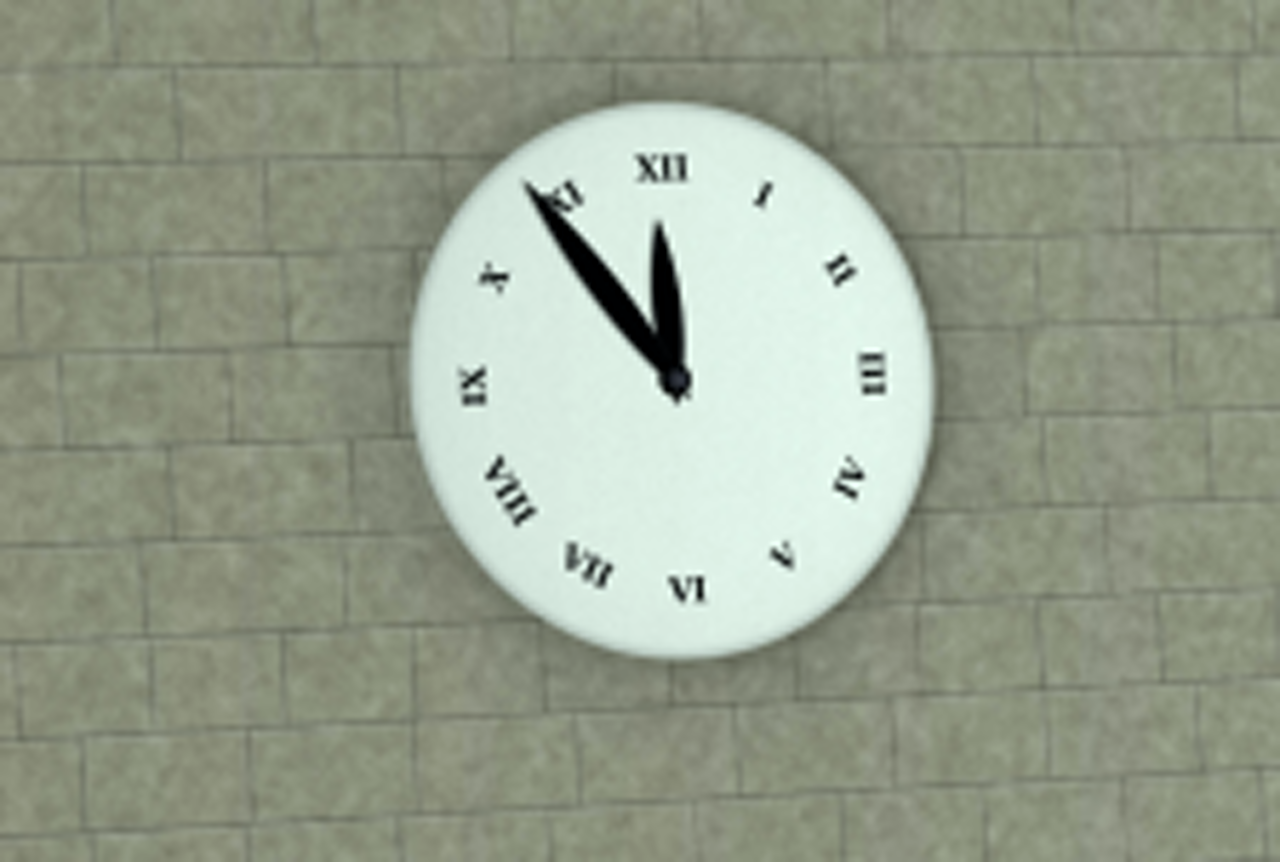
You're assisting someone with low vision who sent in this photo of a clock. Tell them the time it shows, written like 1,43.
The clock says 11,54
